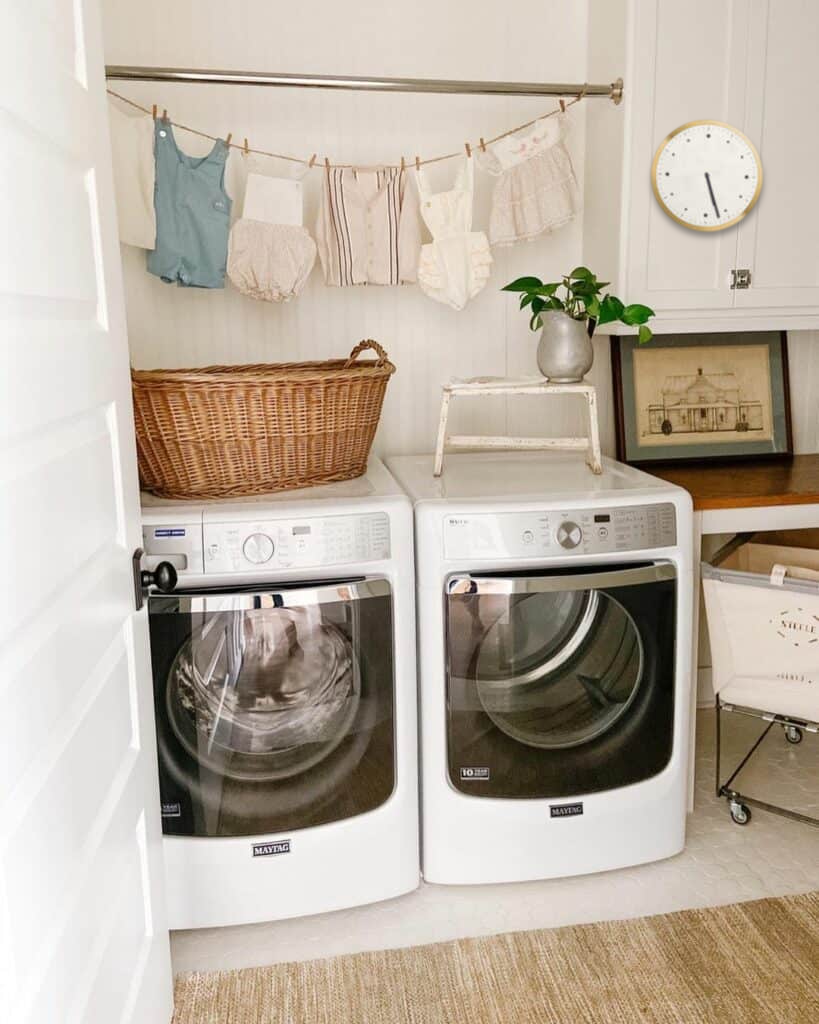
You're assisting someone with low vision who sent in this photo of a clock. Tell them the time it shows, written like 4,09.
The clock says 5,27
